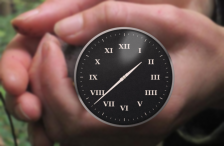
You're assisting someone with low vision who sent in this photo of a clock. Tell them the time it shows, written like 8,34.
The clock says 1,38
